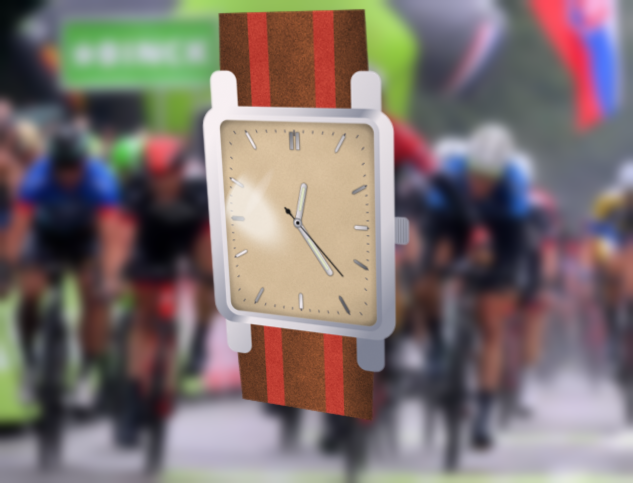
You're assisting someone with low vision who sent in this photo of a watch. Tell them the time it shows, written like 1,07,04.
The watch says 12,24,23
